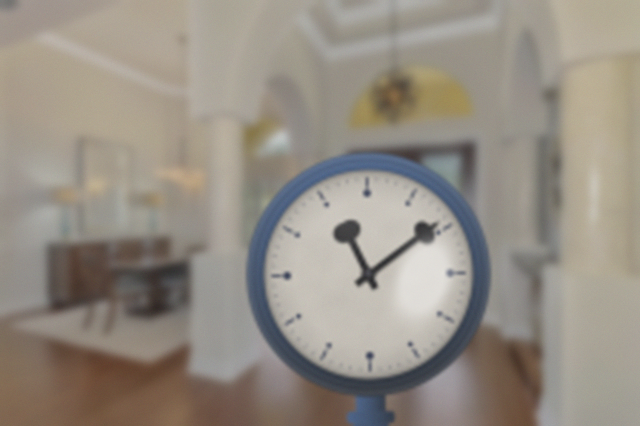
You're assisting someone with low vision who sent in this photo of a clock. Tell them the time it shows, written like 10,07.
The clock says 11,09
